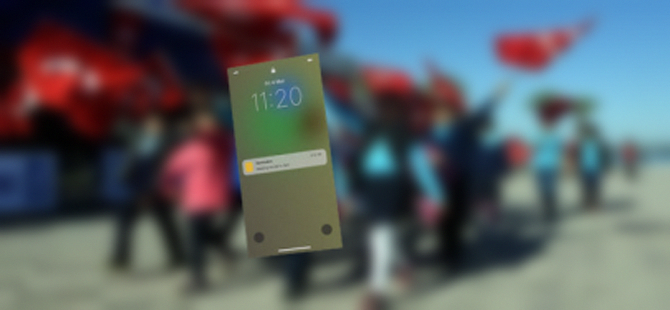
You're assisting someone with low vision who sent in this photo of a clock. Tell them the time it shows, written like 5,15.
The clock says 11,20
